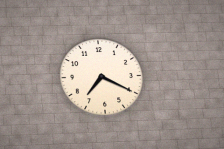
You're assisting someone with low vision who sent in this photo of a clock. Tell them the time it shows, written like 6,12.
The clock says 7,20
